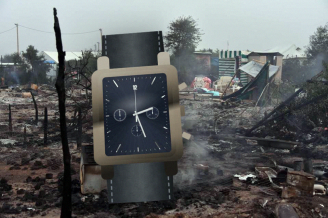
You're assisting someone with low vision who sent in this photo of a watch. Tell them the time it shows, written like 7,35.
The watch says 2,27
